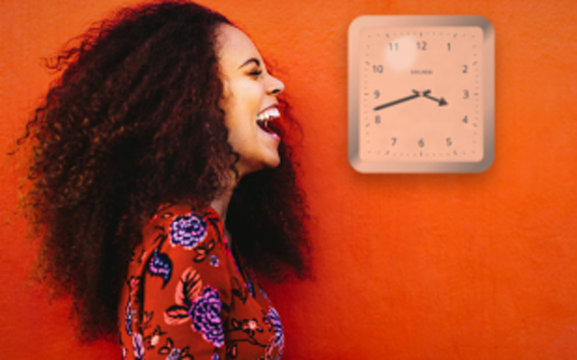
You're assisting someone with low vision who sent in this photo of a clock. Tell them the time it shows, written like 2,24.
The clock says 3,42
